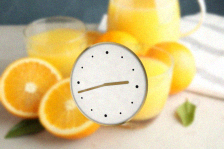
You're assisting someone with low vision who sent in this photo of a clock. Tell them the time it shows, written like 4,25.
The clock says 2,42
